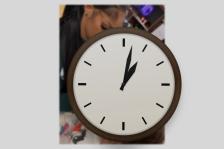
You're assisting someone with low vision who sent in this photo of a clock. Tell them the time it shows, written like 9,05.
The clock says 1,02
